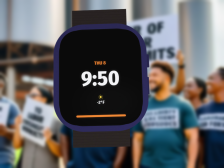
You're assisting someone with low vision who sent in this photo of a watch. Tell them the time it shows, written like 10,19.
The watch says 9,50
